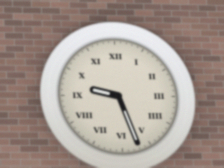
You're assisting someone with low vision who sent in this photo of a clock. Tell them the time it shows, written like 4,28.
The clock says 9,27
